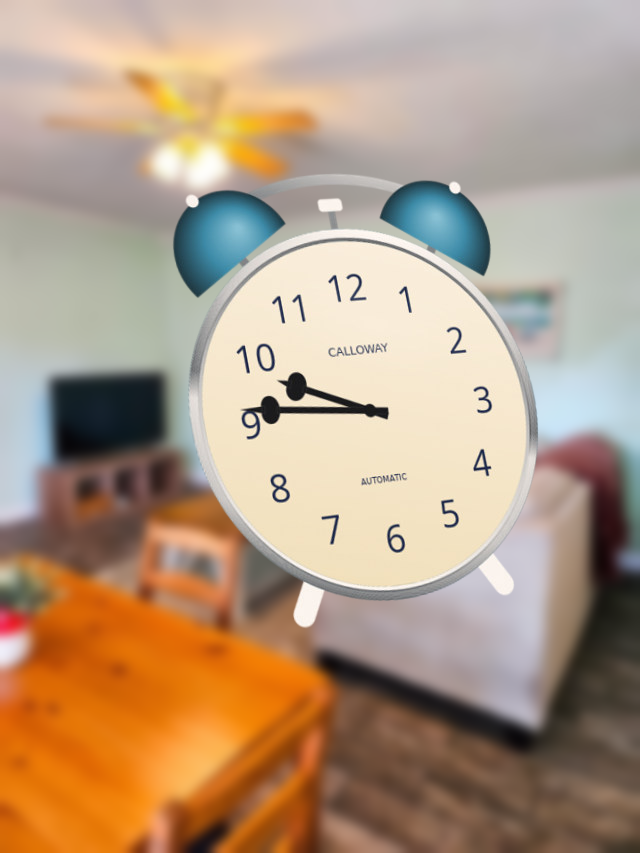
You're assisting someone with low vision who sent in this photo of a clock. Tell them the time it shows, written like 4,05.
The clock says 9,46
